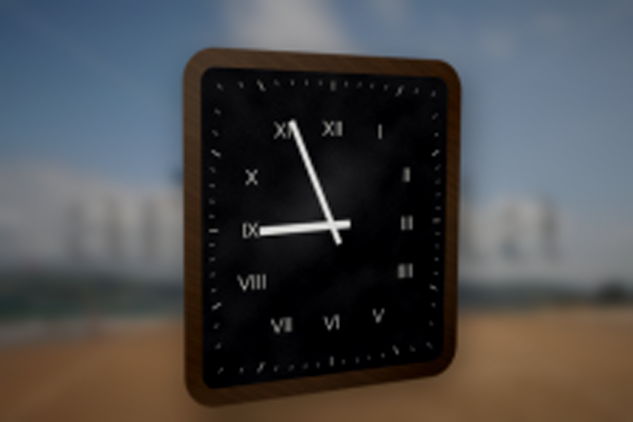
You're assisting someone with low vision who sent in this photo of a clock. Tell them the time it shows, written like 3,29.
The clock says 8,56
